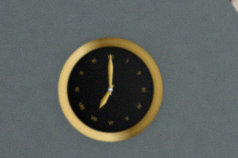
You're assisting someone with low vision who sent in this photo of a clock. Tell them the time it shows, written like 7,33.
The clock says 7,00
